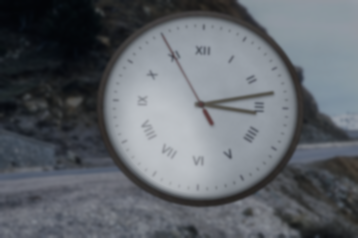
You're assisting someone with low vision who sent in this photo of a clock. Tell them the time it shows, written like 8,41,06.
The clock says 3,12,55
